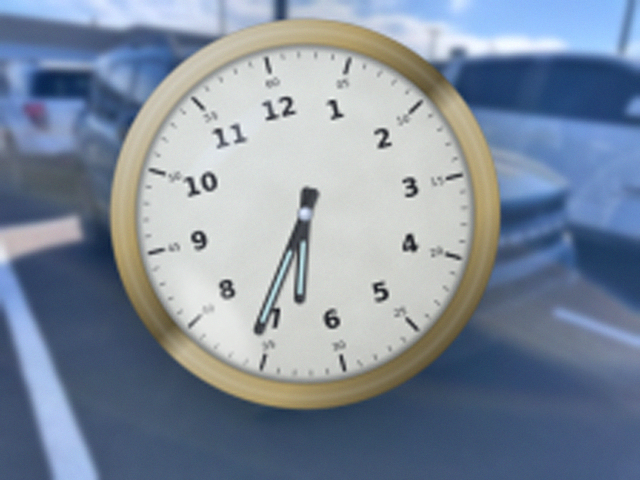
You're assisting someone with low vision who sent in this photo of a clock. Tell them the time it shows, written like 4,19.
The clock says 6,36
